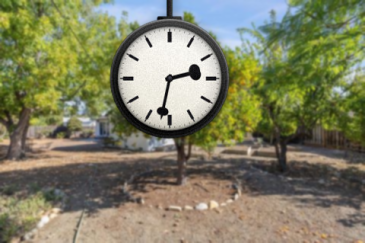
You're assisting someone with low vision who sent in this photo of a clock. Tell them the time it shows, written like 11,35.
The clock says 2,32
